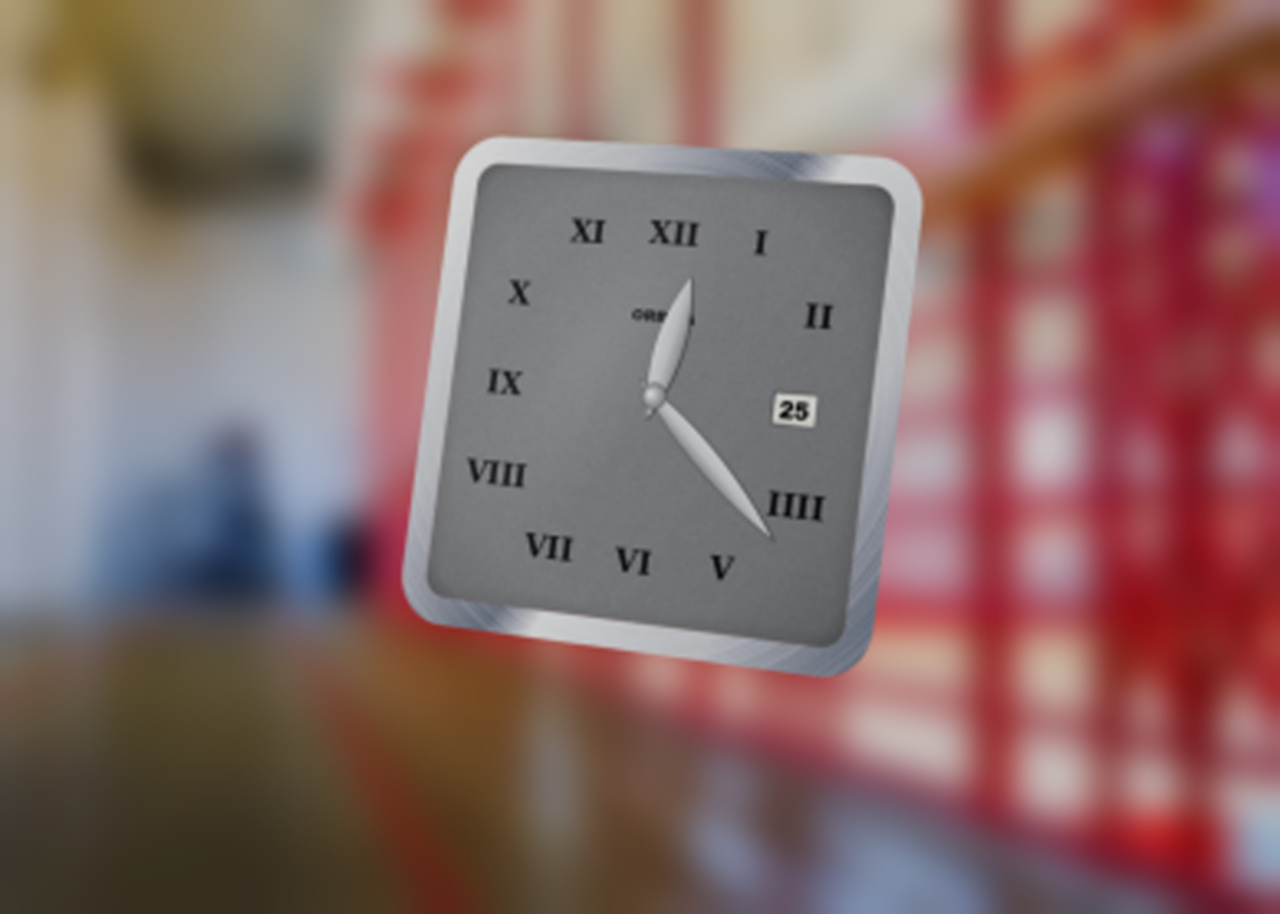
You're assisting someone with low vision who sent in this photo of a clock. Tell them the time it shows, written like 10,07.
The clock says 12,22
